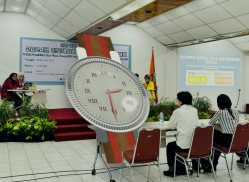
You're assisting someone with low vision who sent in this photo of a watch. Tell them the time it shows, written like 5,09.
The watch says 2,30
